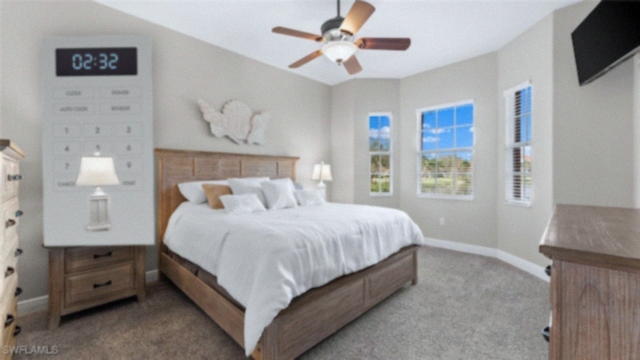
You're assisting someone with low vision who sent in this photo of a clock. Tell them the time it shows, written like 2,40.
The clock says 2,32
